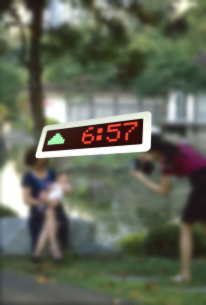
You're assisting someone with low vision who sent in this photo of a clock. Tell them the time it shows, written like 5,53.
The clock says 6,57
